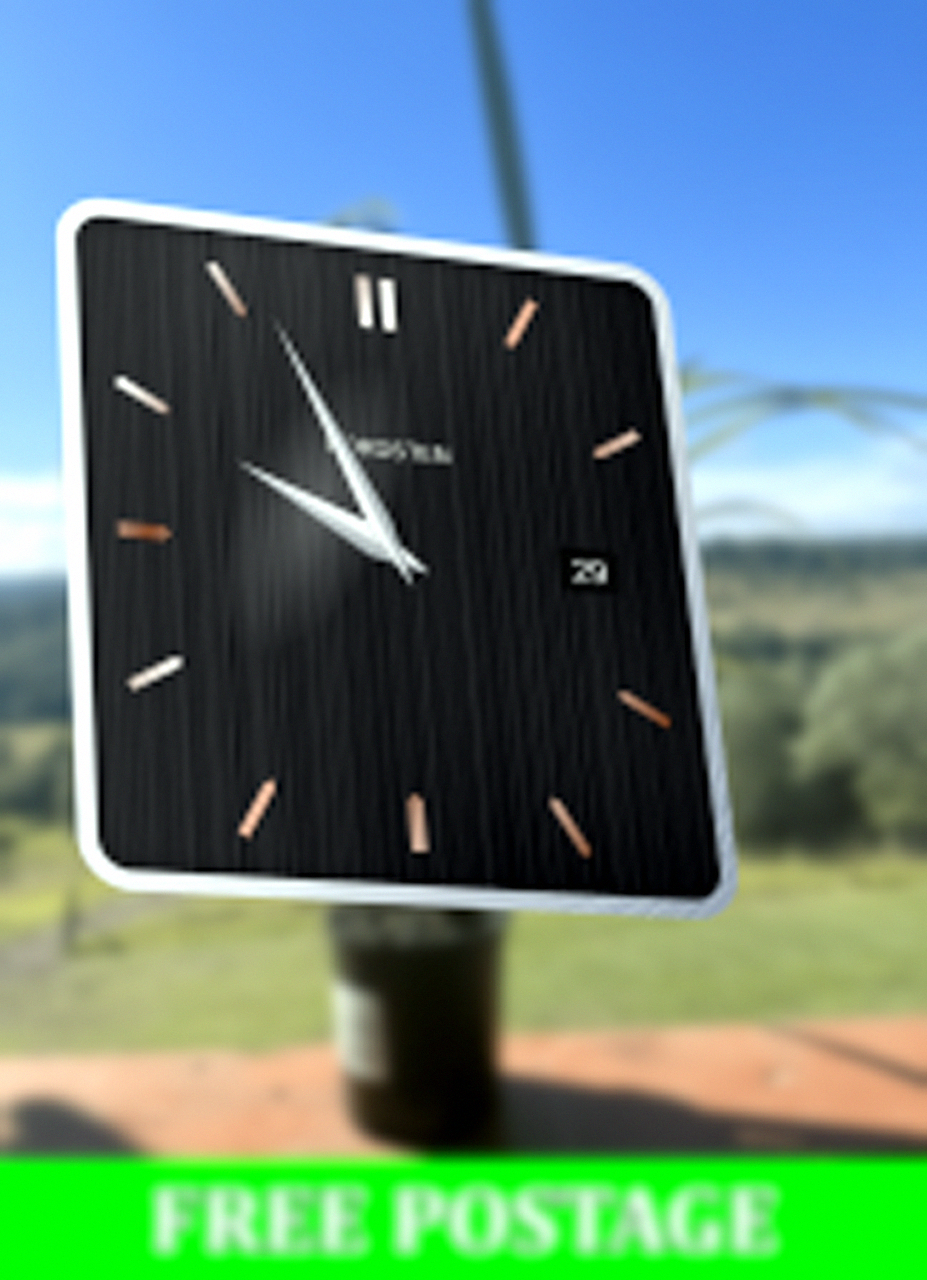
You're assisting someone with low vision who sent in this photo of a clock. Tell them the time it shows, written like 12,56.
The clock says 9,56
